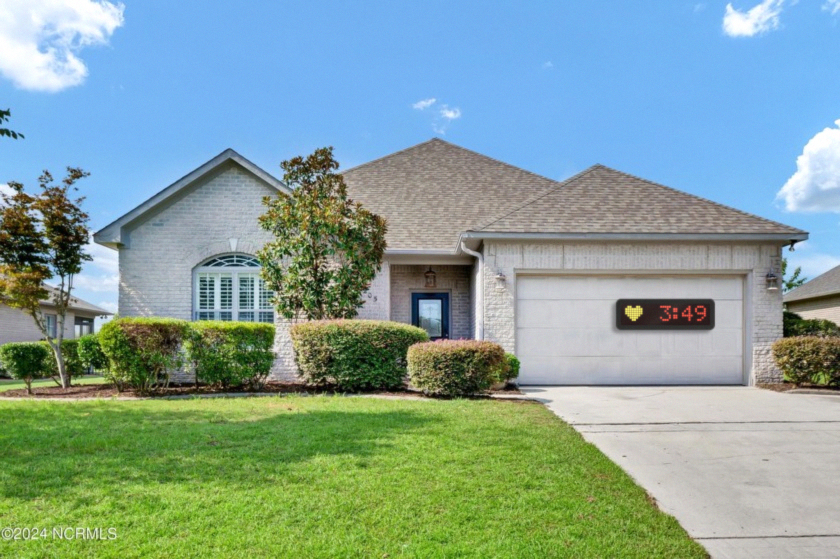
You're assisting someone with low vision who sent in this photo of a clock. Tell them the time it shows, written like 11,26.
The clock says 3,49
